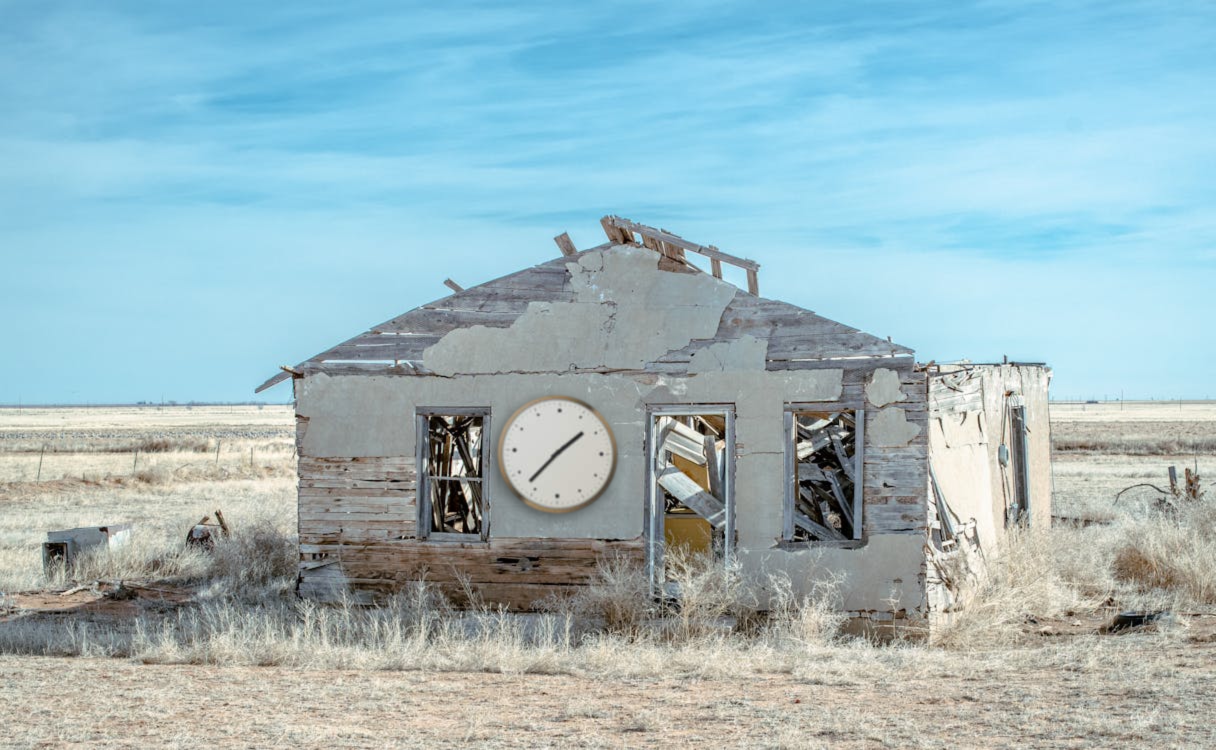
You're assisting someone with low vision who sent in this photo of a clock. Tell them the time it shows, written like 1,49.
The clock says 1,37
